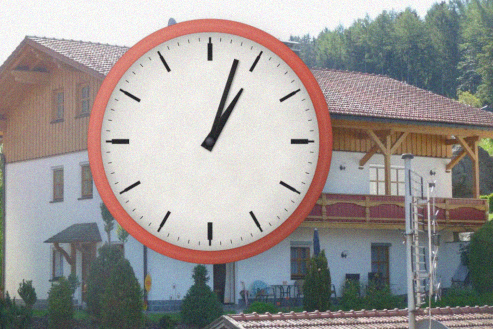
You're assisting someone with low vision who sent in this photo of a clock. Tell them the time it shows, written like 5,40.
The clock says 1,03
